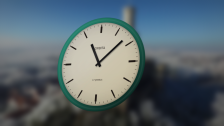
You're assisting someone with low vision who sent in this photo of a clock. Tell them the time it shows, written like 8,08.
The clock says 11,08
